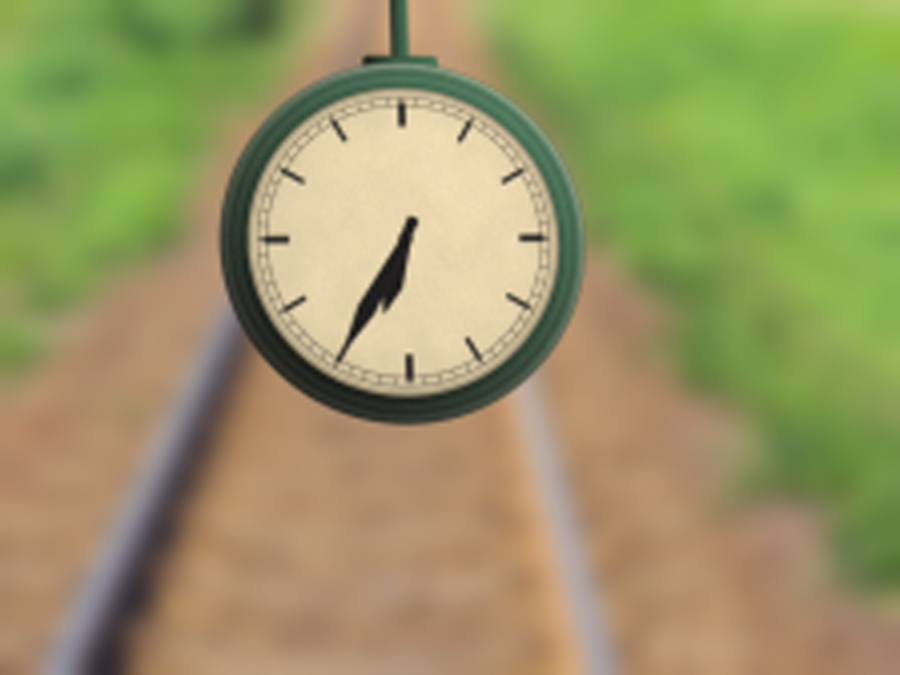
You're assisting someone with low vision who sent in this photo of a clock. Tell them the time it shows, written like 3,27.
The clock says 6,35
